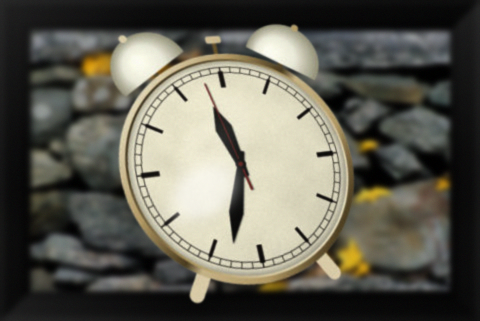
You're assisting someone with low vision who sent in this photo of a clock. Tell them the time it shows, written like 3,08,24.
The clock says 11,32,58
